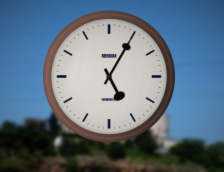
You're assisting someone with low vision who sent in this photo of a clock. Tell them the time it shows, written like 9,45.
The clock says 5,05
